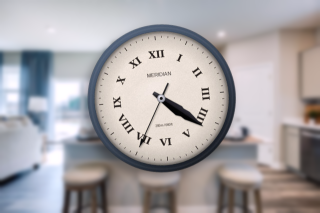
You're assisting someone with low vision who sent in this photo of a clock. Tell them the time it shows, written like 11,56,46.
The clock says 4,21,35
